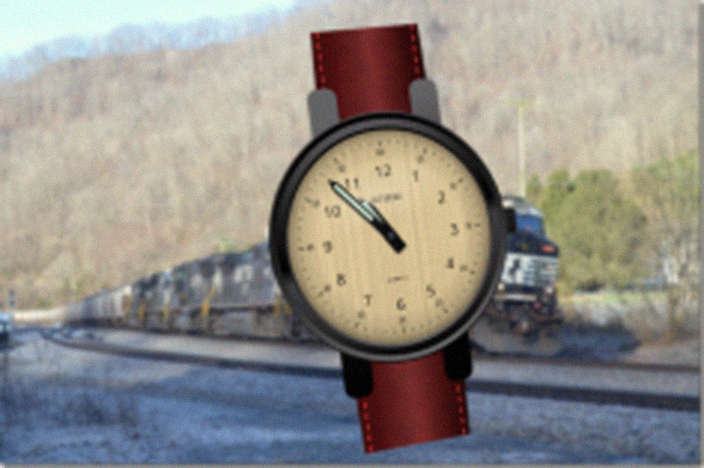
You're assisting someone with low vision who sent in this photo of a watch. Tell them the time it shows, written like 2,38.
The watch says 10,53
